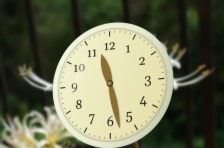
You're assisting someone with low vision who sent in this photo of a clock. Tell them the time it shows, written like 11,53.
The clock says 11,28
